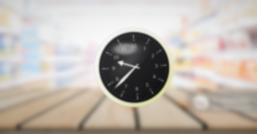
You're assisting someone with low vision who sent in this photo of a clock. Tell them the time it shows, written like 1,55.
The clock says 9,38
